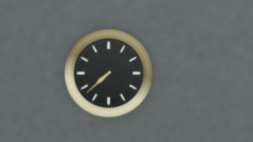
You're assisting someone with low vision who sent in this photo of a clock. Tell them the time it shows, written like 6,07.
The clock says 7,38
